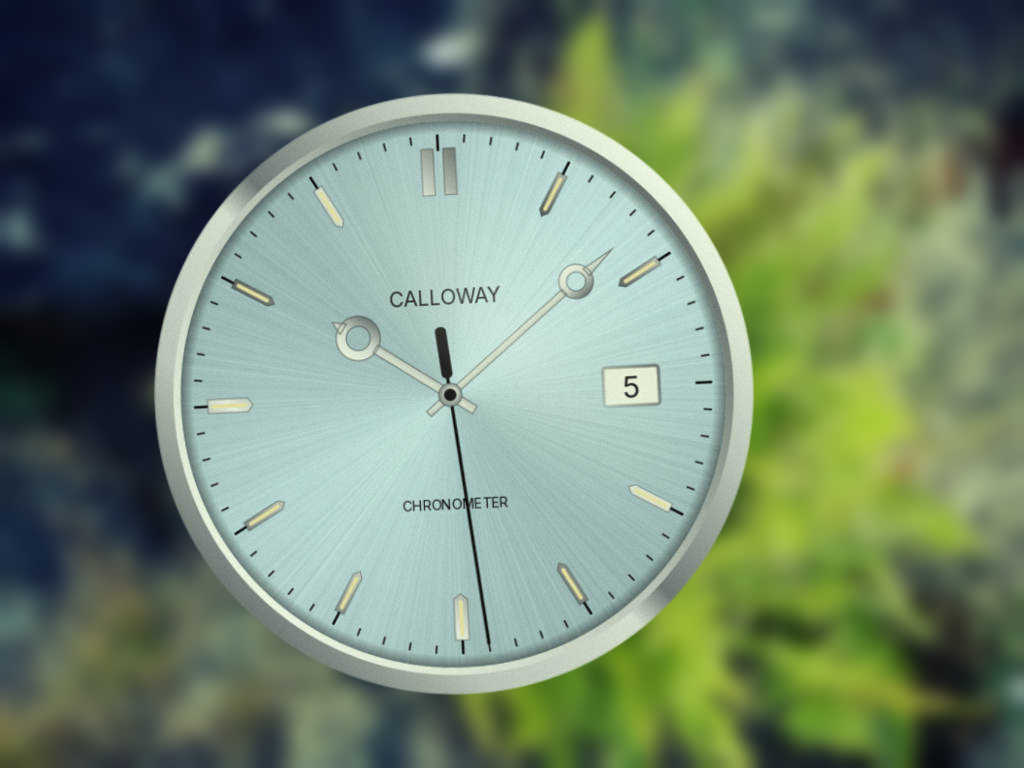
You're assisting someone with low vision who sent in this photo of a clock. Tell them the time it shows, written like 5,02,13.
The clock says 10,08,29
